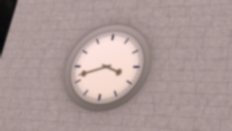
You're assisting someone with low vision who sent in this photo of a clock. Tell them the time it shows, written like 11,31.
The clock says 3,42
